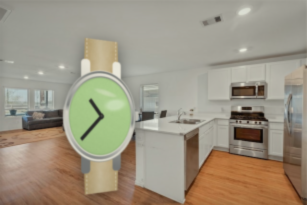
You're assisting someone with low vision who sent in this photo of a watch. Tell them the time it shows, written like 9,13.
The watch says 10,38
